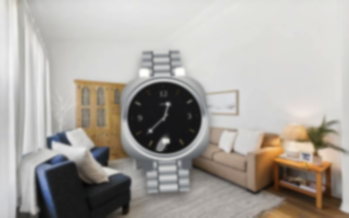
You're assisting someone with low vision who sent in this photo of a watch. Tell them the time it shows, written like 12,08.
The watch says 12,38
